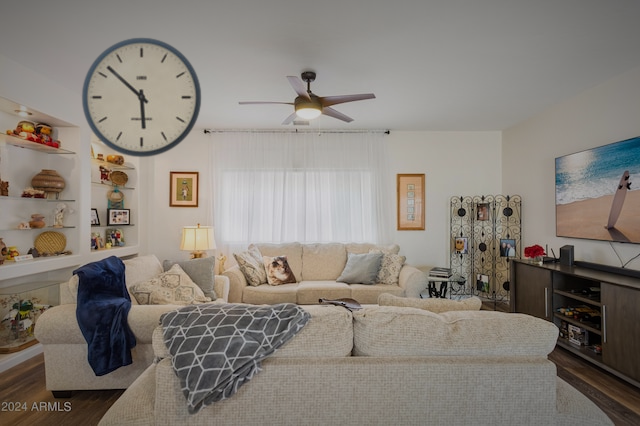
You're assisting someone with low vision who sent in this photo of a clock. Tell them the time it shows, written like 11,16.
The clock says 5,52
